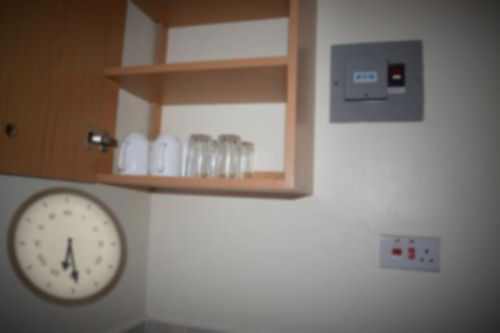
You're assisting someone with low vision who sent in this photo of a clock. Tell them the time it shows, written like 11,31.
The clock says 6,29
